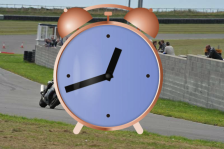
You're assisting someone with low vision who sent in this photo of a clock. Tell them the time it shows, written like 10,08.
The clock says 12,42
